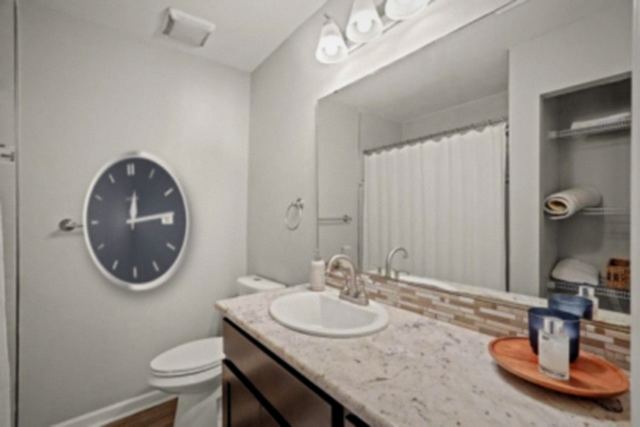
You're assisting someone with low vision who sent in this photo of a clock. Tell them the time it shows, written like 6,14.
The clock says 12,14
